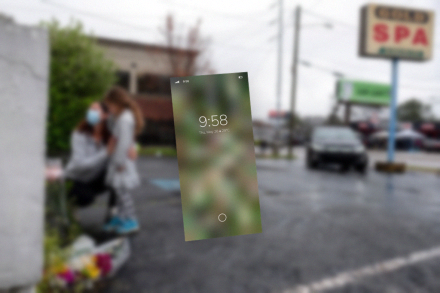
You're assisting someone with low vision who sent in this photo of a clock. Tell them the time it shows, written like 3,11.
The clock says 9,58
